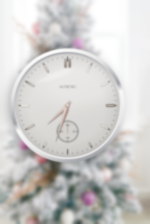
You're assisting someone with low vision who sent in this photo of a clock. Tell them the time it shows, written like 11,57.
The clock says 7,33
